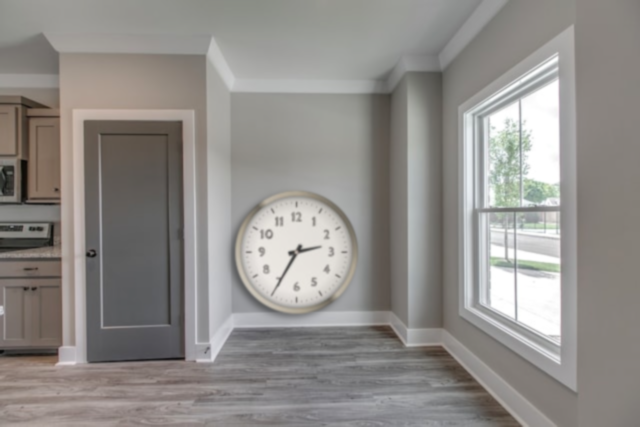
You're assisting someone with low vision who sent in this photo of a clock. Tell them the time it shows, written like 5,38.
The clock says 2,35
